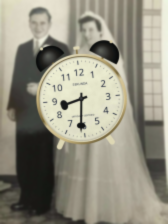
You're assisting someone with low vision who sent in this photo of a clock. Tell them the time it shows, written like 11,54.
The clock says 8,31
